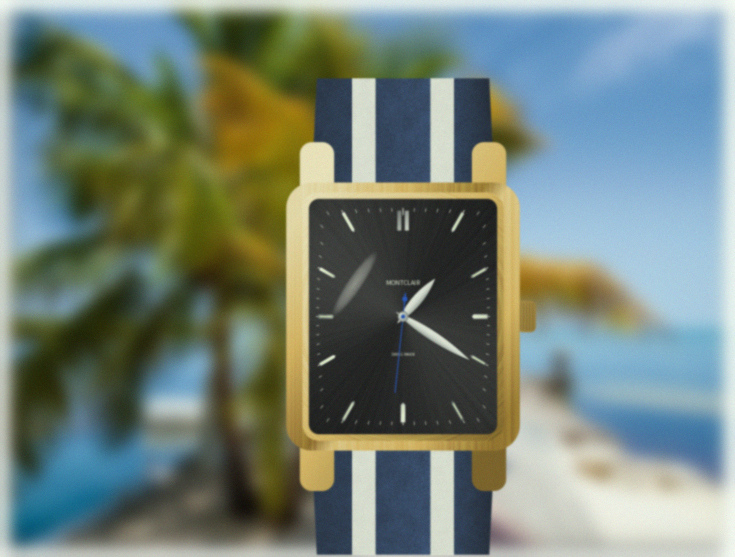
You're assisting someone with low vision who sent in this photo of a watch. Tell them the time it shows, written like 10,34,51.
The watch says 1,20,31
